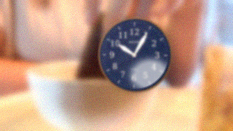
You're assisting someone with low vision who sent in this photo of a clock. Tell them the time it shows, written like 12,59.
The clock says 10,05
